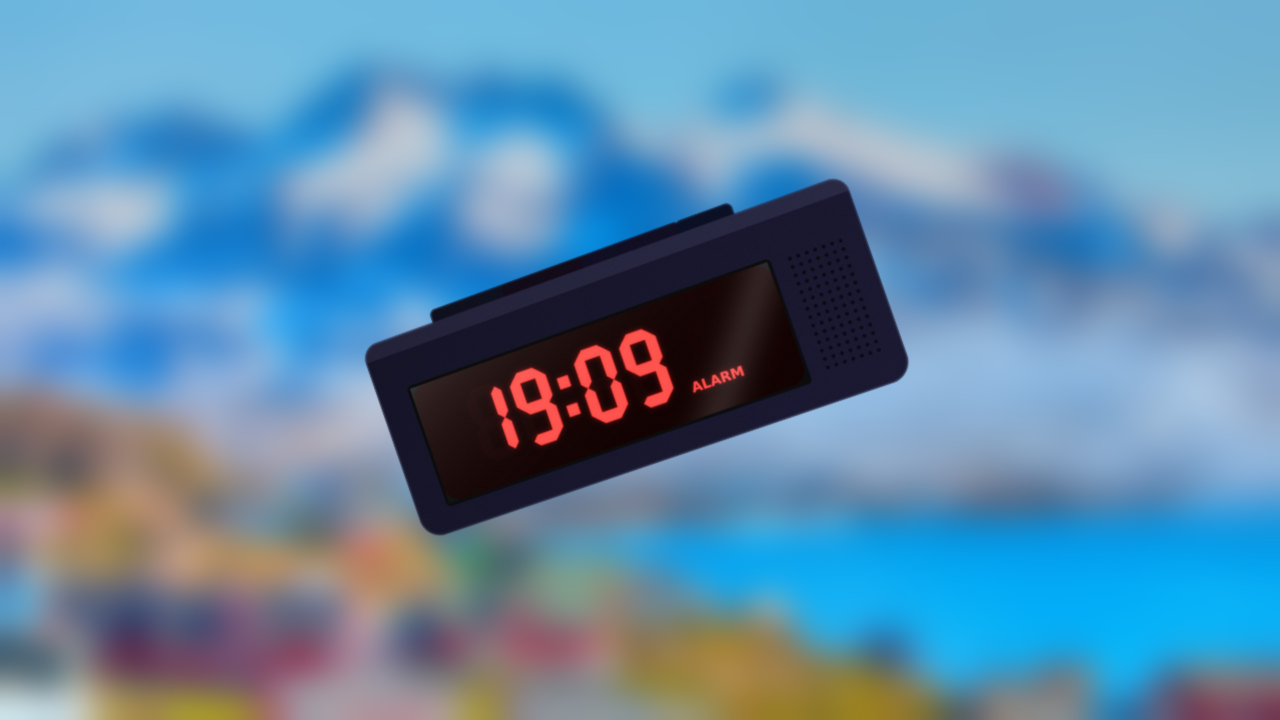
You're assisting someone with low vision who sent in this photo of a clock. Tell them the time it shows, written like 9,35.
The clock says 19,09
